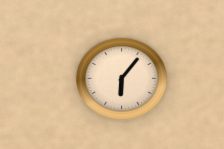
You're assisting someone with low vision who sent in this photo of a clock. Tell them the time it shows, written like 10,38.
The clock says 6,06
